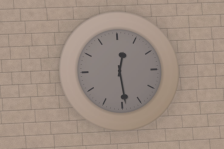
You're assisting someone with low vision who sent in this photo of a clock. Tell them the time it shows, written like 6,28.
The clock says 12,29
